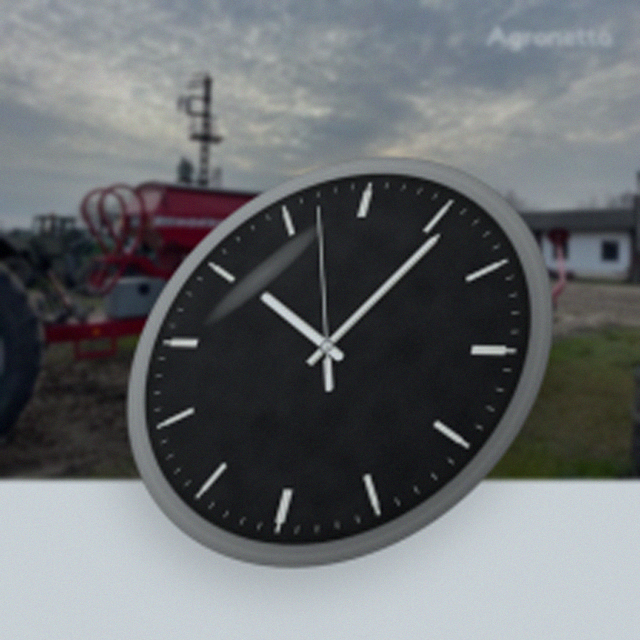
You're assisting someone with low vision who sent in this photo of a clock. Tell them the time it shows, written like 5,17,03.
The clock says 10,05,57
